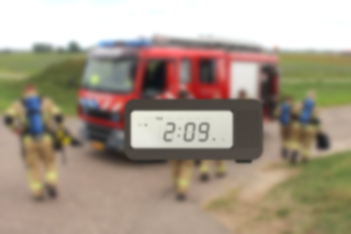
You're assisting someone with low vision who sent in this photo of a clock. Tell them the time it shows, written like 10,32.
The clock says 2,09
